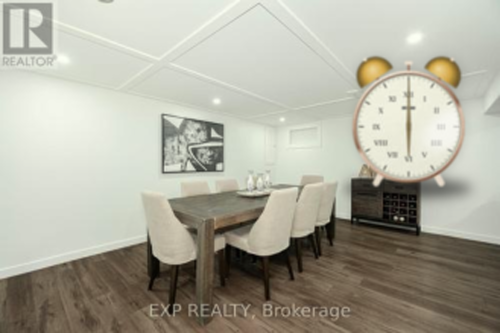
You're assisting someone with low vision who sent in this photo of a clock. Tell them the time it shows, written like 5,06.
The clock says 6,00
